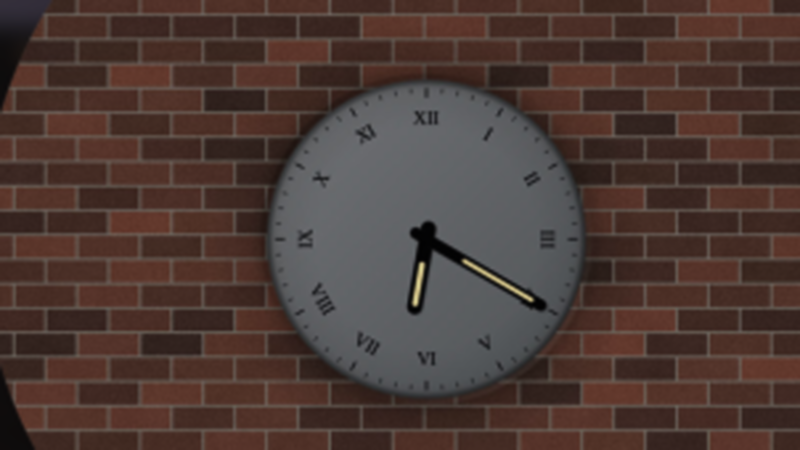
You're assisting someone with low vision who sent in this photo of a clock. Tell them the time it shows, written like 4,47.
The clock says 6,20
